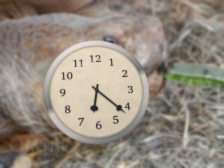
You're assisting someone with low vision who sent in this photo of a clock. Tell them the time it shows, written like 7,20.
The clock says 6,22
